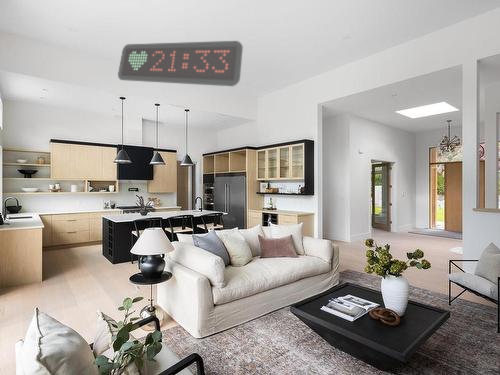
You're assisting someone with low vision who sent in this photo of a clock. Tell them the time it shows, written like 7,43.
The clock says 21,33
